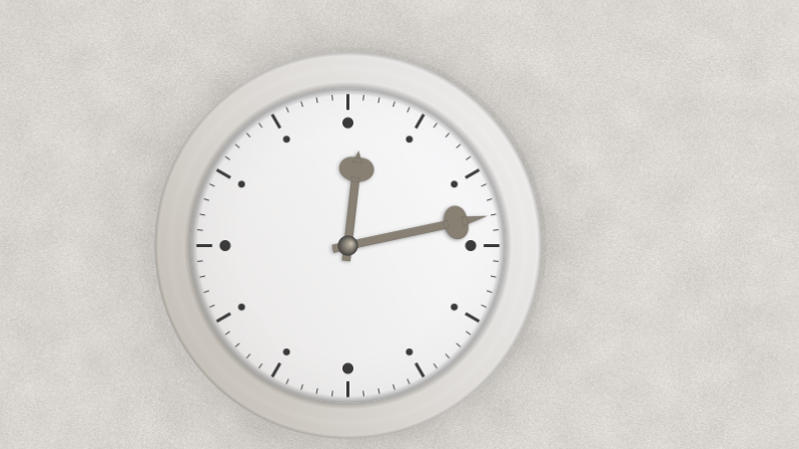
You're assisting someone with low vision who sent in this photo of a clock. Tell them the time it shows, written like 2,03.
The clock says 12,13
